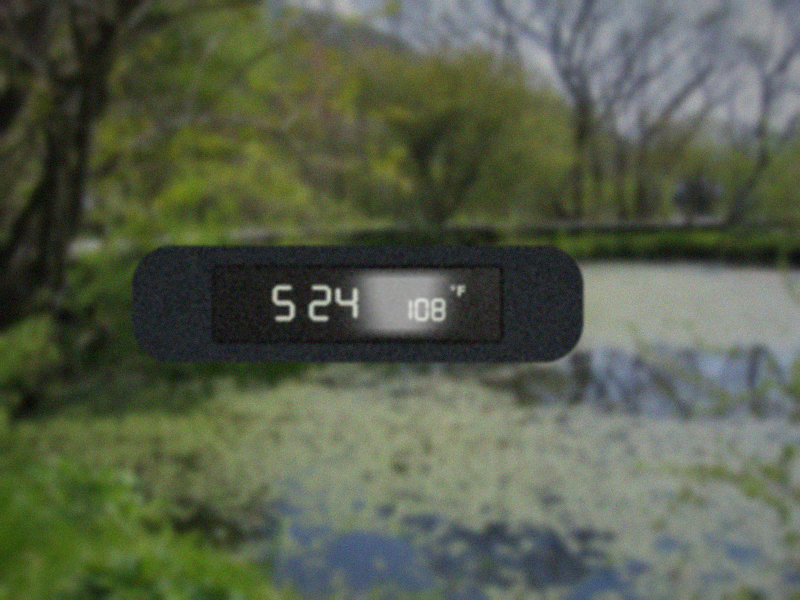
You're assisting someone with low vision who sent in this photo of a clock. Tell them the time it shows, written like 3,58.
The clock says 5,24
